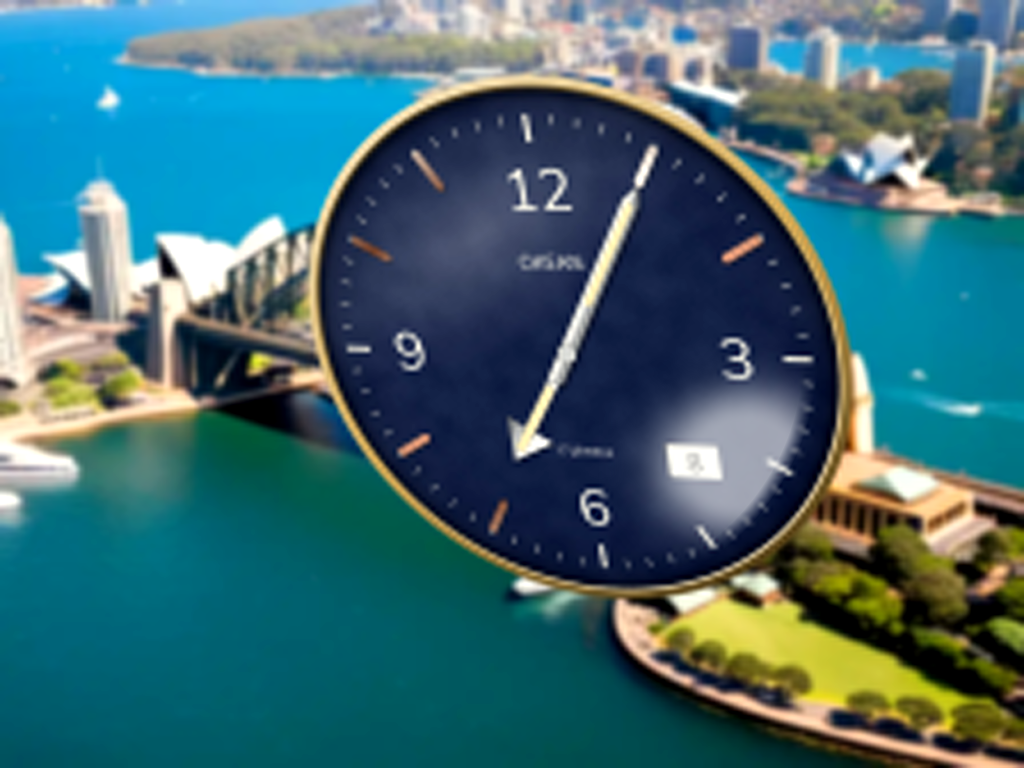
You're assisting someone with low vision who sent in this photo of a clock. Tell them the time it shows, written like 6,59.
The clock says 7,05
